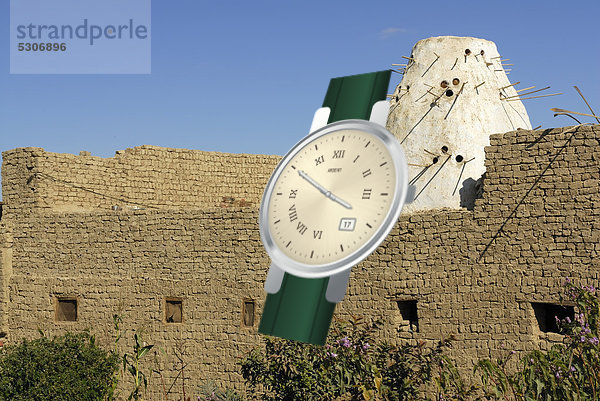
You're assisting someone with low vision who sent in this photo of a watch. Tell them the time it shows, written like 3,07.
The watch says 3,50
